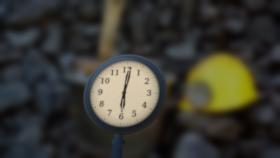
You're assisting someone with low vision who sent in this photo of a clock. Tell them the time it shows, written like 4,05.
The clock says 6,01
